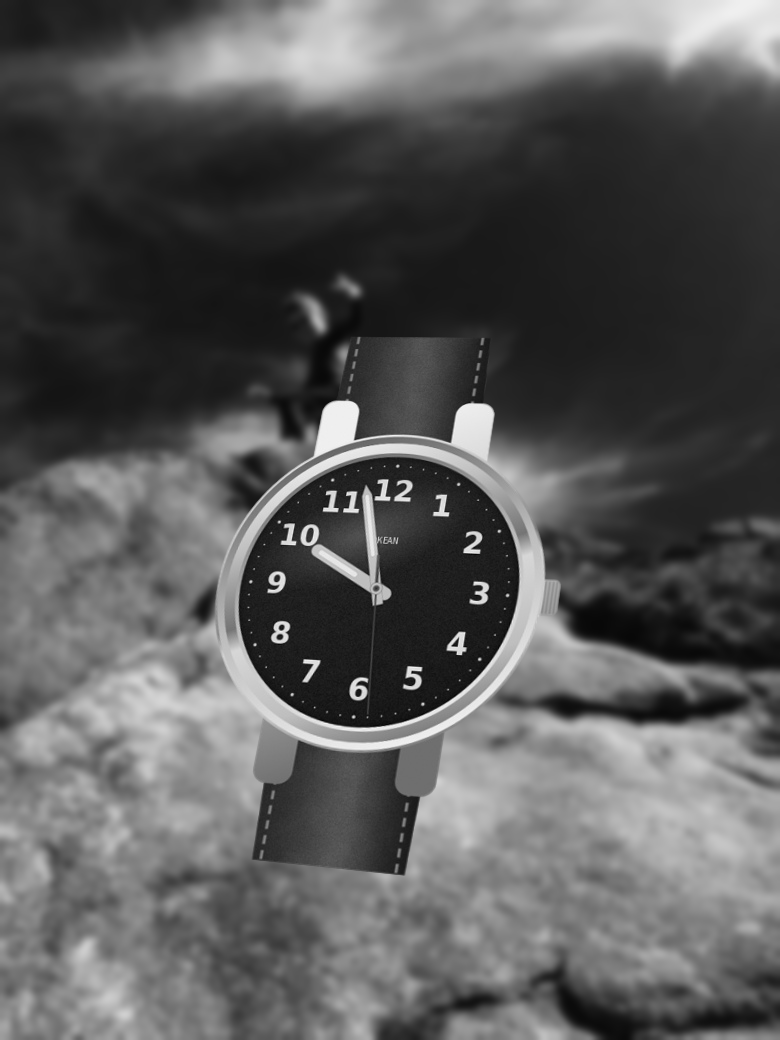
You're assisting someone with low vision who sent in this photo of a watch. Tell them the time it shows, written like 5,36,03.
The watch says 9,57,29
